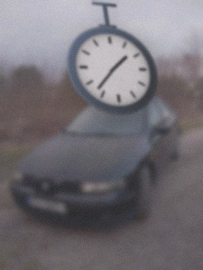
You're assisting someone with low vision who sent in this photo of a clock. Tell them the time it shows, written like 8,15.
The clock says 1,37
